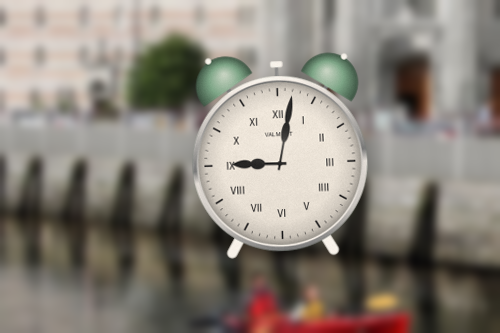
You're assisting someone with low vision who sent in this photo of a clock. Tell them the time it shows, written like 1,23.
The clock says 9,02
